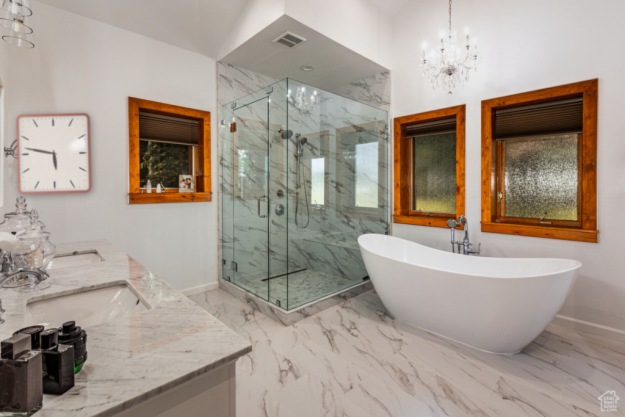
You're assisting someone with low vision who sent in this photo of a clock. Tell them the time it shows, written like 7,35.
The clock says 5,47
